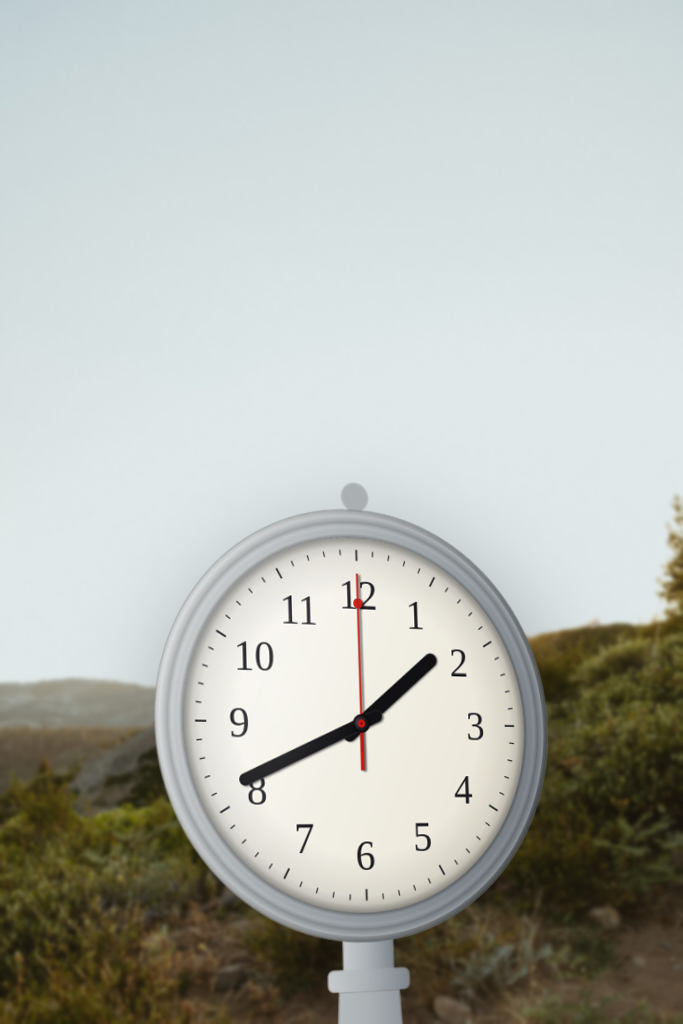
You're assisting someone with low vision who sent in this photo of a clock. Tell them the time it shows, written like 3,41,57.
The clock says 1,41,00
